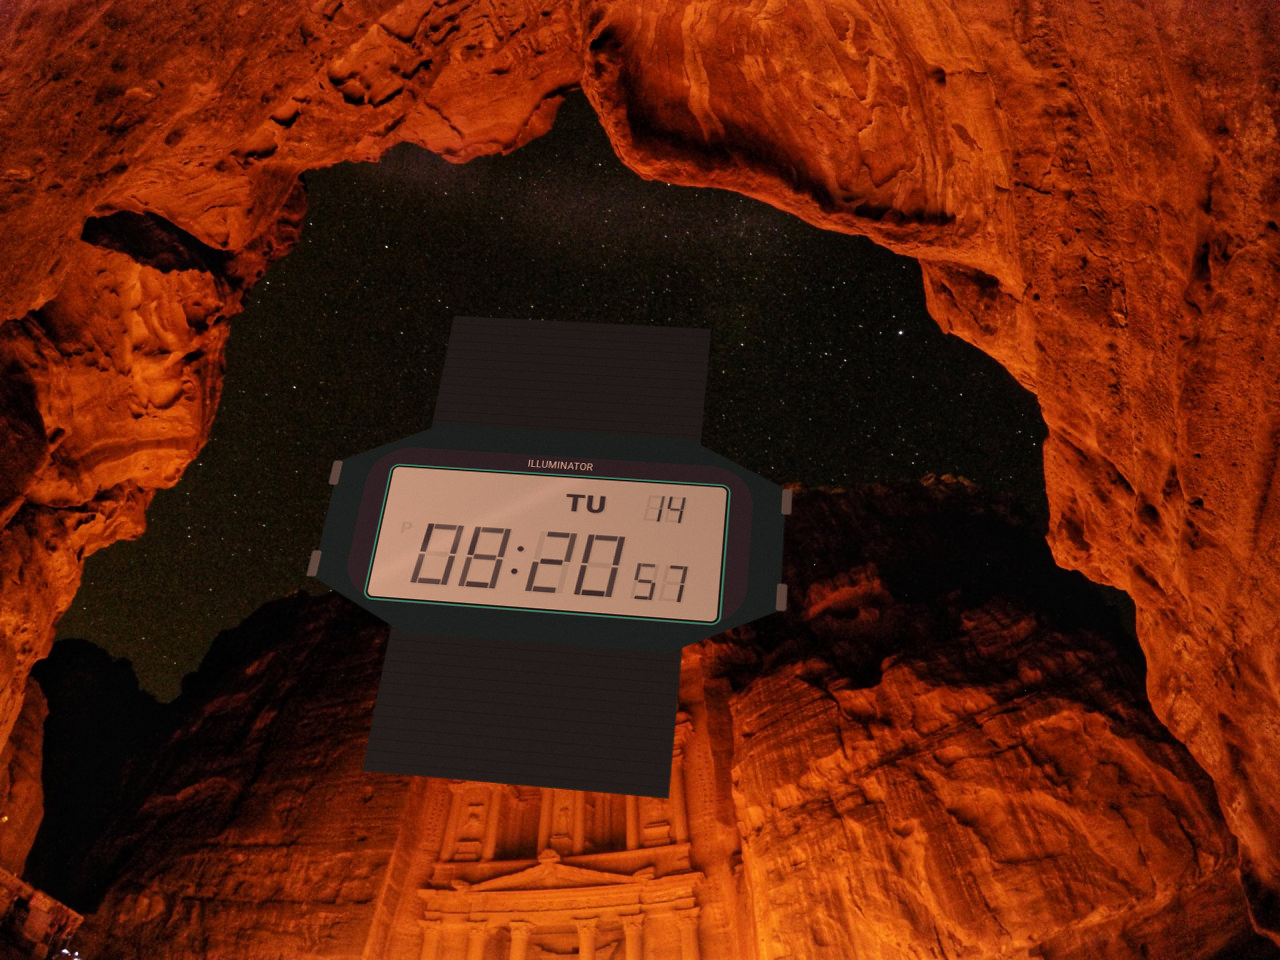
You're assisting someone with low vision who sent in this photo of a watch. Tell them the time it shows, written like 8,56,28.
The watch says 8,20,57
